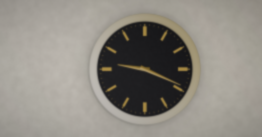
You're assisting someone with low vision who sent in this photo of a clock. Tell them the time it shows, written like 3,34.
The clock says 9,19
